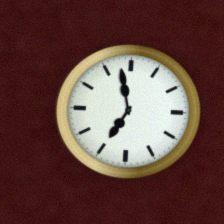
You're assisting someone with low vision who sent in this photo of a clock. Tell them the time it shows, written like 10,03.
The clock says 6,58
